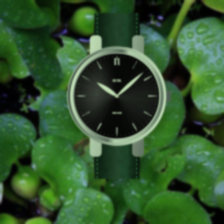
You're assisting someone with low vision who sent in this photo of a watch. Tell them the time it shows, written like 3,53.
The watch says 10,08
